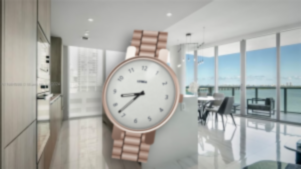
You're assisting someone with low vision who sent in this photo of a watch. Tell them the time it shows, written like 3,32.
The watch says 8,37
